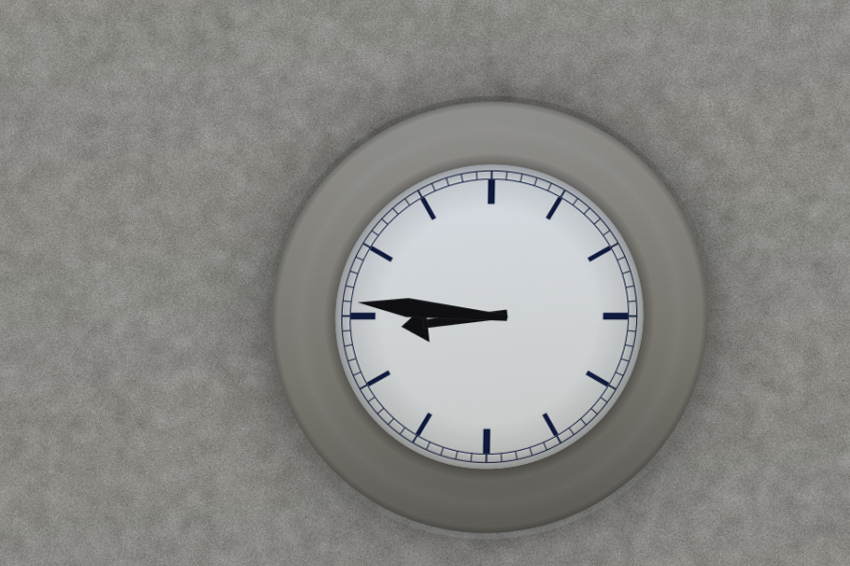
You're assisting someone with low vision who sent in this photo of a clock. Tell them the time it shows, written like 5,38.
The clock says 8,46
